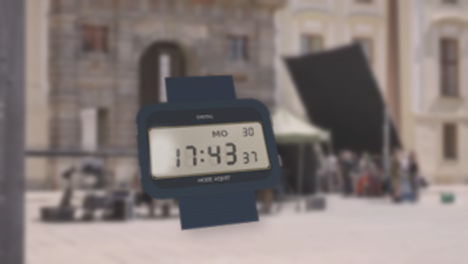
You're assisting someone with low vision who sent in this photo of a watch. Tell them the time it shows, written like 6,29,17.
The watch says 17,43,37
